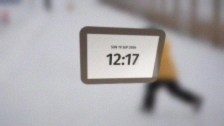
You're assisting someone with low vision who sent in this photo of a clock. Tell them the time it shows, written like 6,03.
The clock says 12,17
